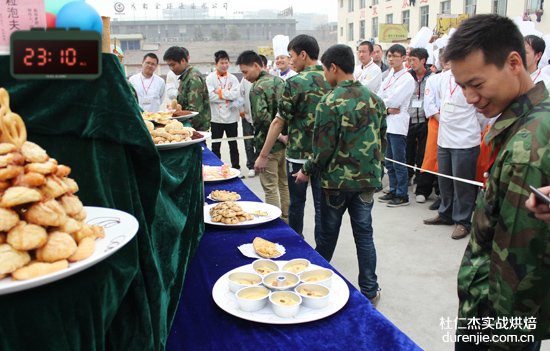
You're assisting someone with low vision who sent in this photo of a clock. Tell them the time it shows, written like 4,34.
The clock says 23,10
